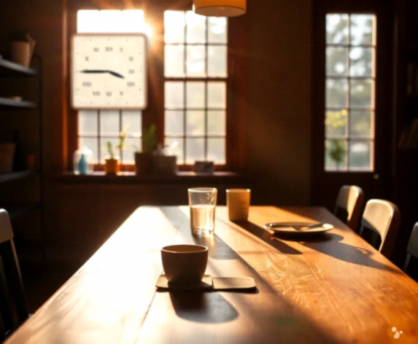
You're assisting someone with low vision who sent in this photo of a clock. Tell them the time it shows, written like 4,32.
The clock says 3,45
